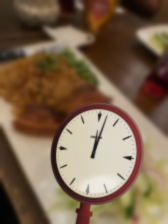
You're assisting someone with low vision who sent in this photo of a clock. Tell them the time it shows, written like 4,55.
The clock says 12,02
